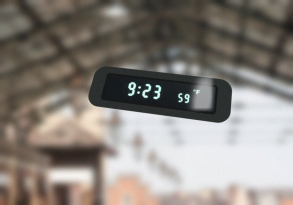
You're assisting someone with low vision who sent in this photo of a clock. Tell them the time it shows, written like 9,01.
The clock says 9,23
